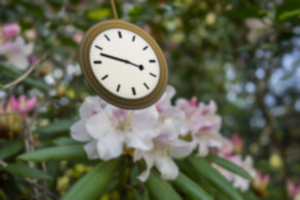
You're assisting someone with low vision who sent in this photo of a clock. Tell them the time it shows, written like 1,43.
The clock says 3,48
